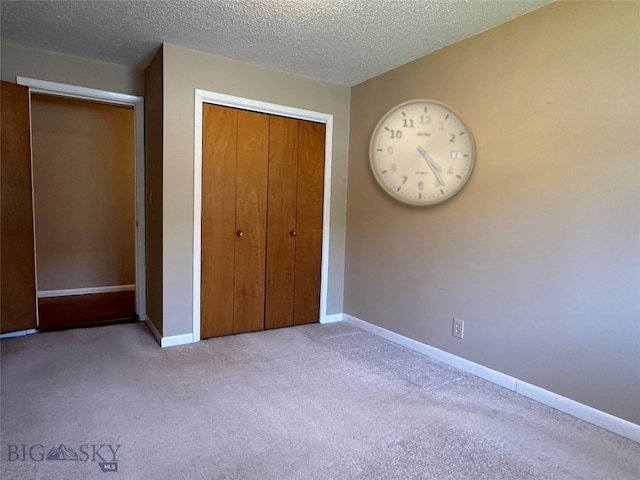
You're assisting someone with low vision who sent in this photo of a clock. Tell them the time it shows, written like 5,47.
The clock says 4,24
